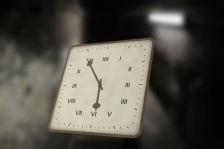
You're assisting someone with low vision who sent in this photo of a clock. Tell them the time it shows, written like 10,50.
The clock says 5,54
